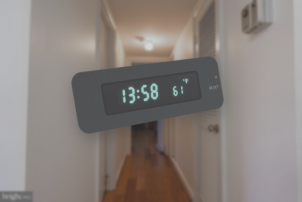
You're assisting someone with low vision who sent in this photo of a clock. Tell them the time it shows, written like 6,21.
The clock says 13,58
